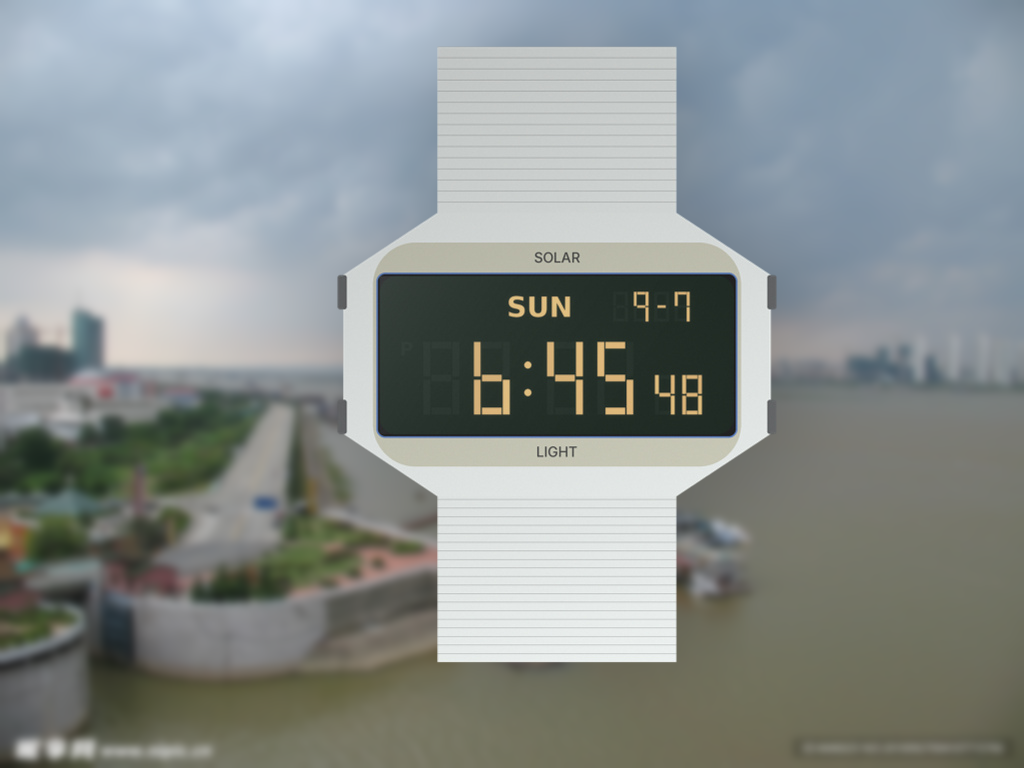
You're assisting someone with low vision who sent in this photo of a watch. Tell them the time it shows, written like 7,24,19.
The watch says 6,45,48
